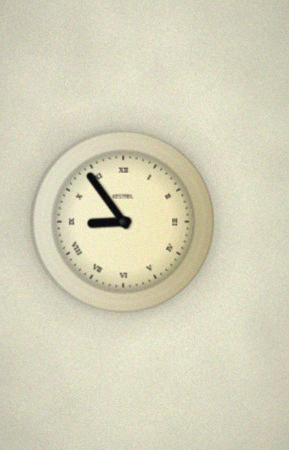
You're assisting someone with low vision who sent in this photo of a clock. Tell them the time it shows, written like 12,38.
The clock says 8,54
